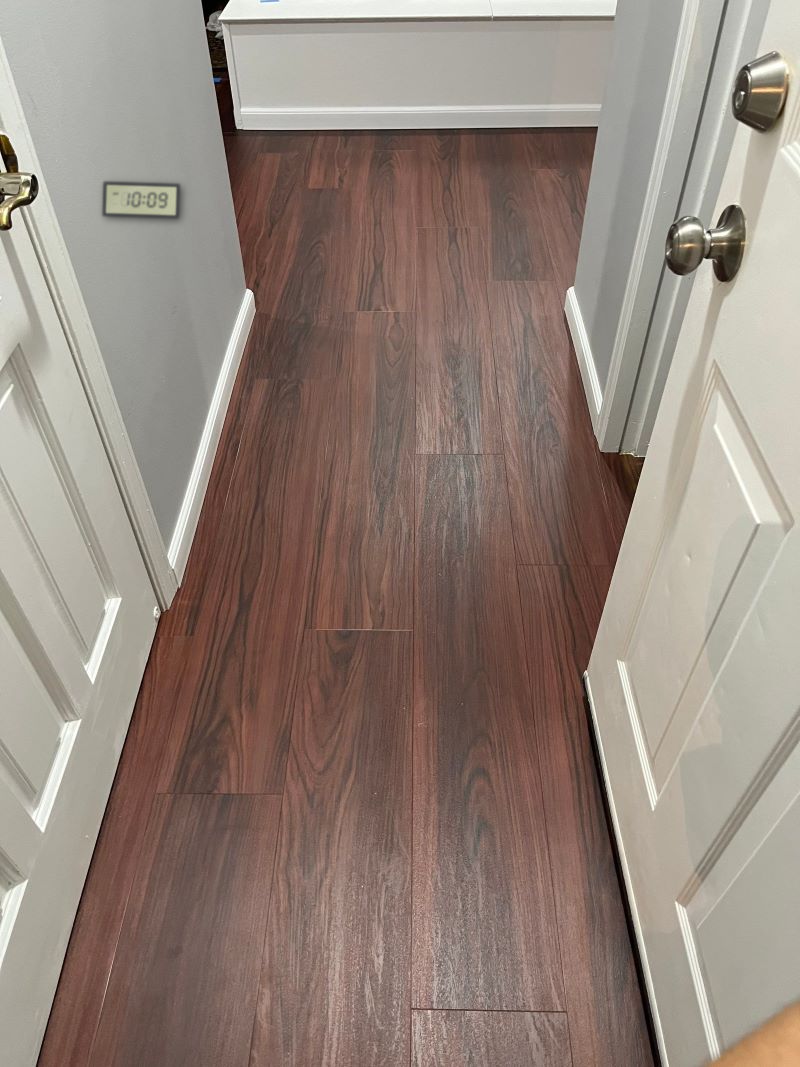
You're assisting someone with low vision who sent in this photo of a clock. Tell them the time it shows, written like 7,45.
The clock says 10,09
